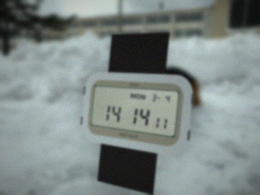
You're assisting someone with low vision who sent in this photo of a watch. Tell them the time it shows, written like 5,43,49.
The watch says 14,14,11
